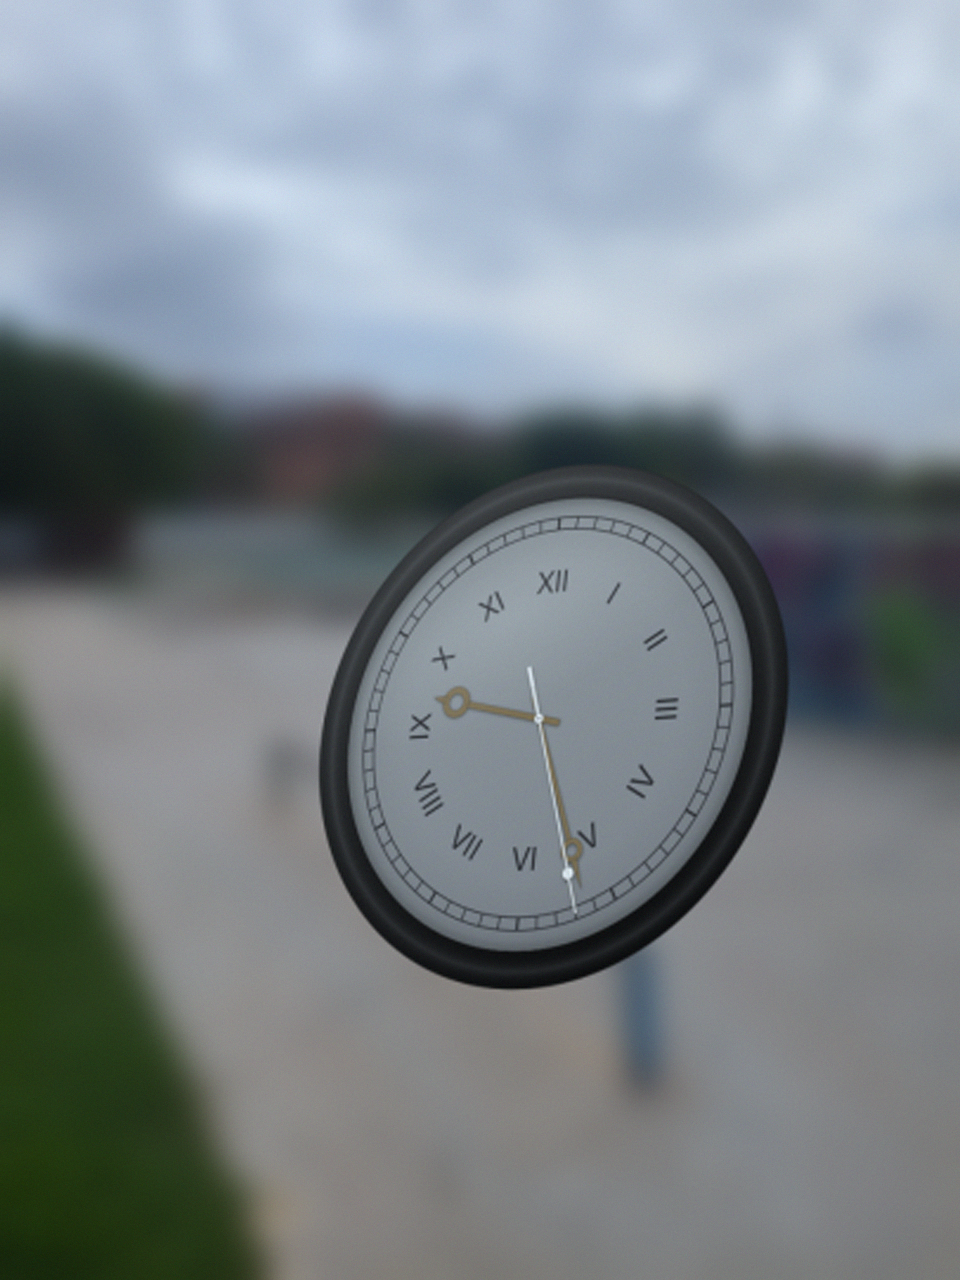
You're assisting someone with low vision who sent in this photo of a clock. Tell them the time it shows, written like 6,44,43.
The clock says 9,26,27
